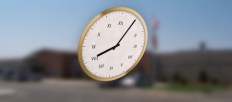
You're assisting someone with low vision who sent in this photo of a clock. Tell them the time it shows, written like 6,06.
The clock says 8,05
